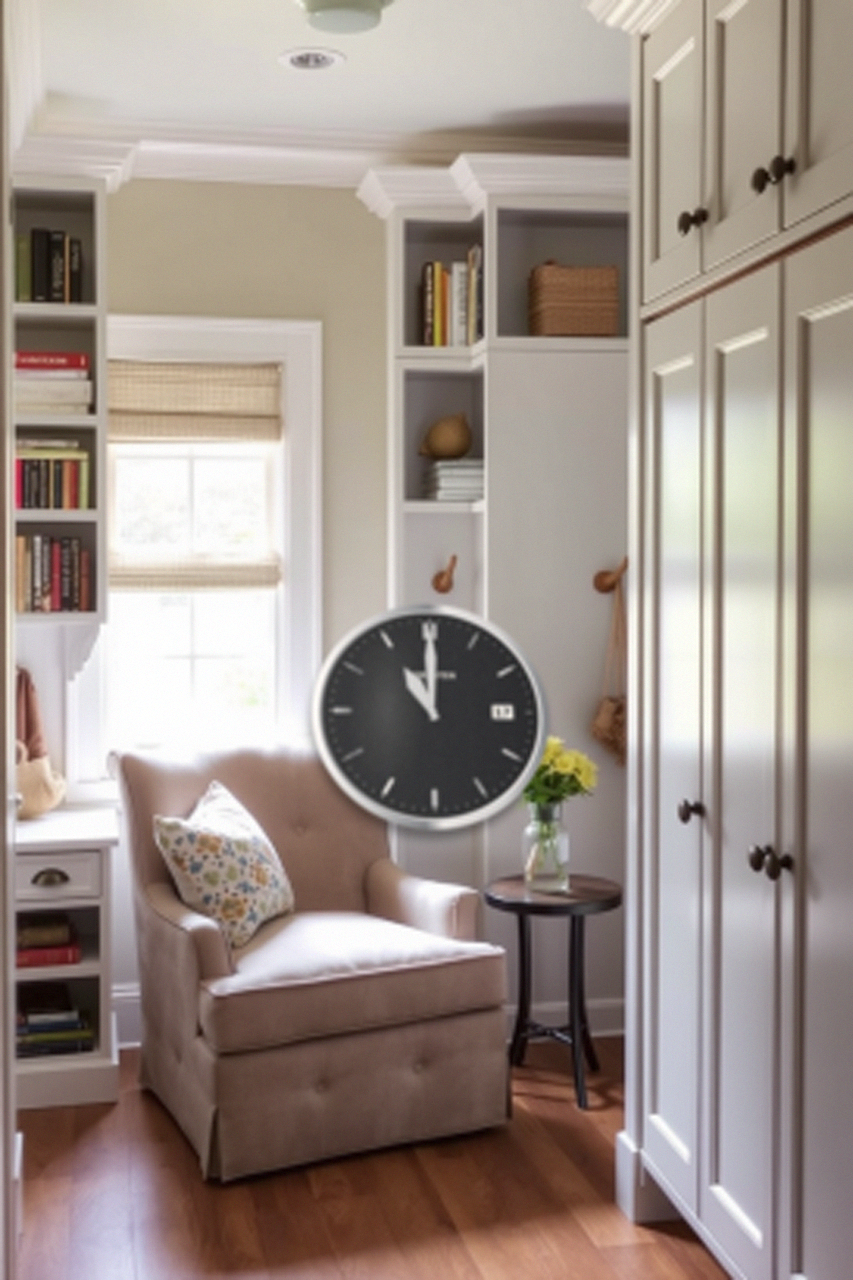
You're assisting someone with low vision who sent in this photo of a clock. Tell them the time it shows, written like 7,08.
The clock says 11,00
